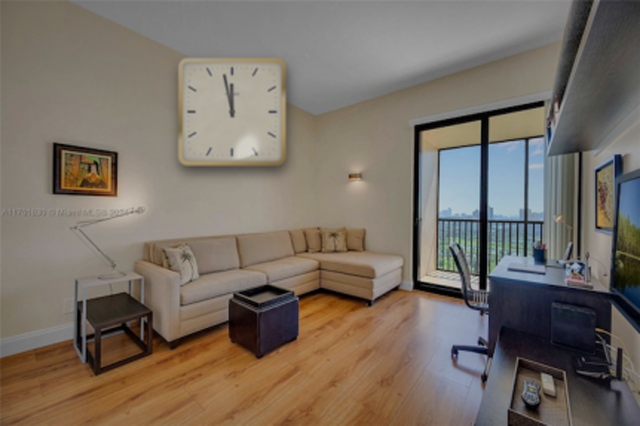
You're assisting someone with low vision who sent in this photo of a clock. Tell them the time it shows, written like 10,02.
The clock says 11,58
